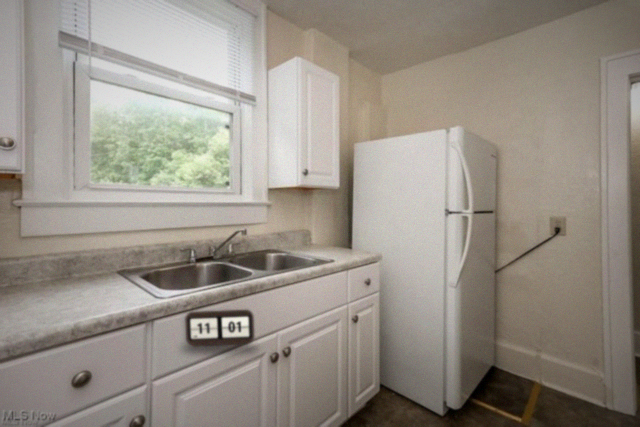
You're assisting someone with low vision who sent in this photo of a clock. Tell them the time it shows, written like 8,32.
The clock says 11,01
